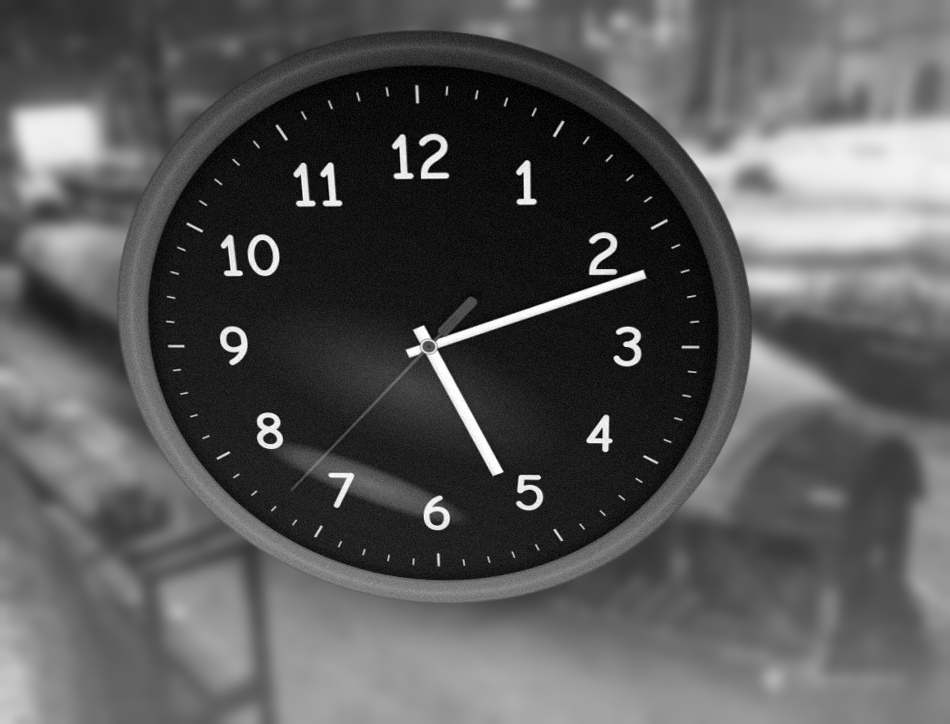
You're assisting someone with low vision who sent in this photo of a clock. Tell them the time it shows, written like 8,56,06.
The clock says 5,11,37
